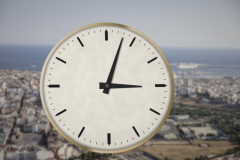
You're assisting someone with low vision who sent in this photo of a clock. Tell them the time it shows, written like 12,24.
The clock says 3,03
